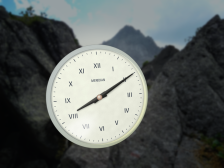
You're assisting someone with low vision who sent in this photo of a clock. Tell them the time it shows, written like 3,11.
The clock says 8,10
